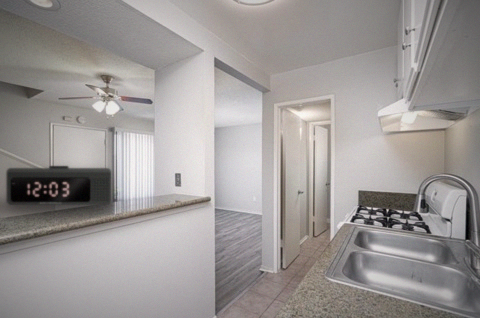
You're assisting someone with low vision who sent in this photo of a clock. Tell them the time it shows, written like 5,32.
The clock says 12,03
